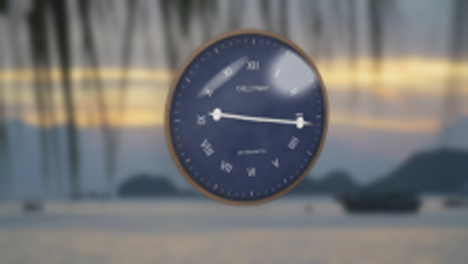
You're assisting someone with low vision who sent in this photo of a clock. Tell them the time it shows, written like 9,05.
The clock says 9,16
